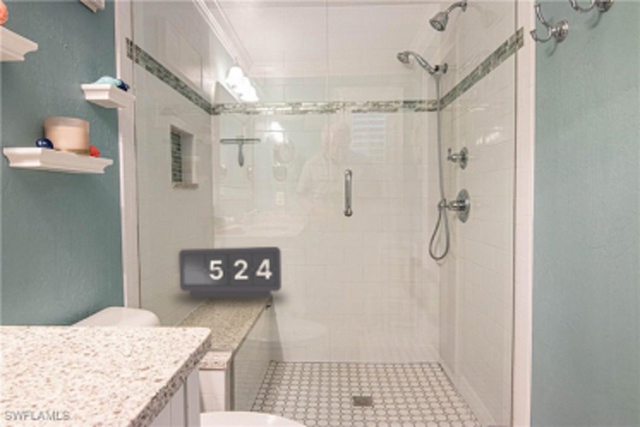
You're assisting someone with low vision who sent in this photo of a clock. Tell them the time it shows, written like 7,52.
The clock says 5,24
